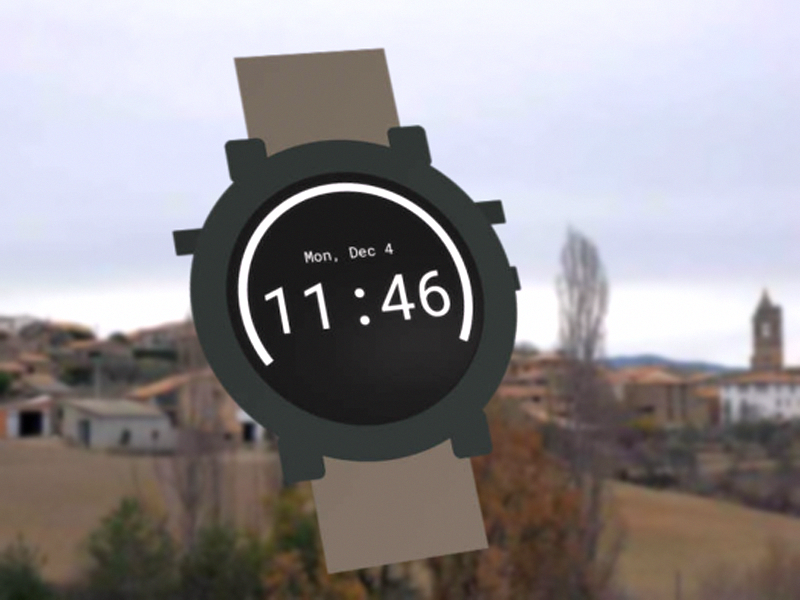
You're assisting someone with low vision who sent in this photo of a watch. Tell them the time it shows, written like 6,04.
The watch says 11,46
